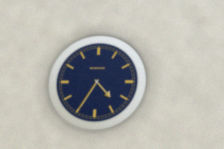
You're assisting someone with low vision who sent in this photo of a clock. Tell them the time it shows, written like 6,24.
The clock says 4,35
